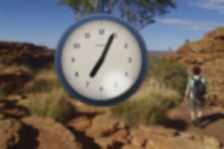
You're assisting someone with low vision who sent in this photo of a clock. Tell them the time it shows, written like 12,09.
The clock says 7,04
